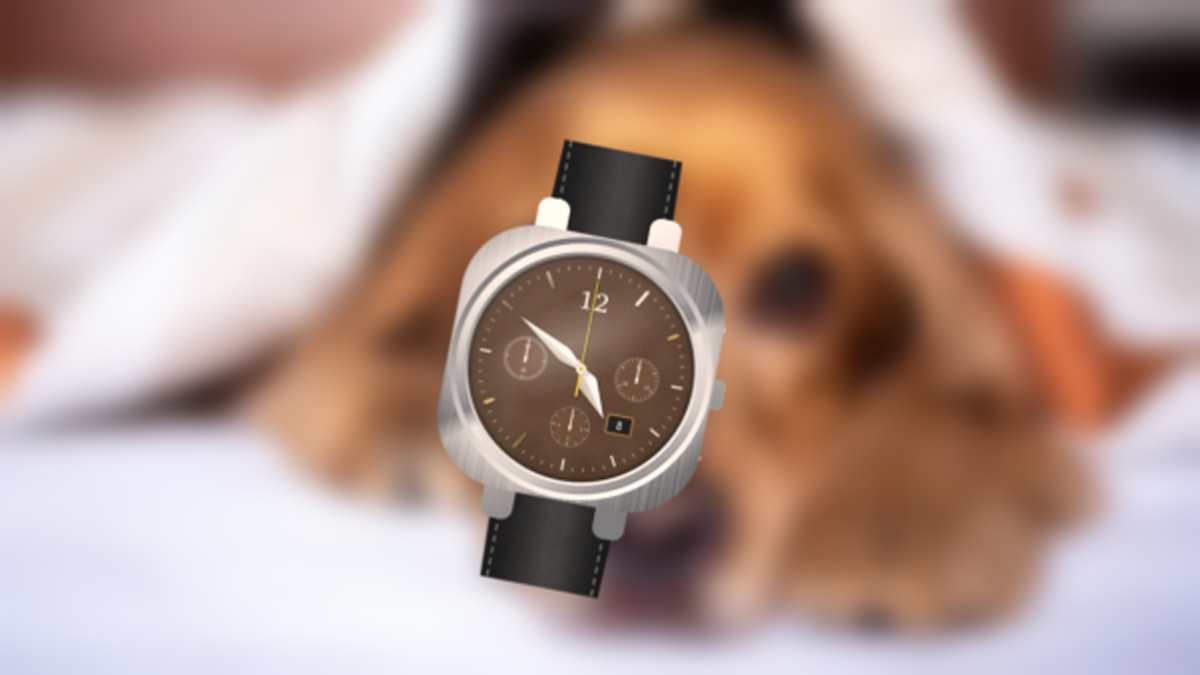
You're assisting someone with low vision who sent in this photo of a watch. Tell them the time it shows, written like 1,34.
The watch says 4,50
